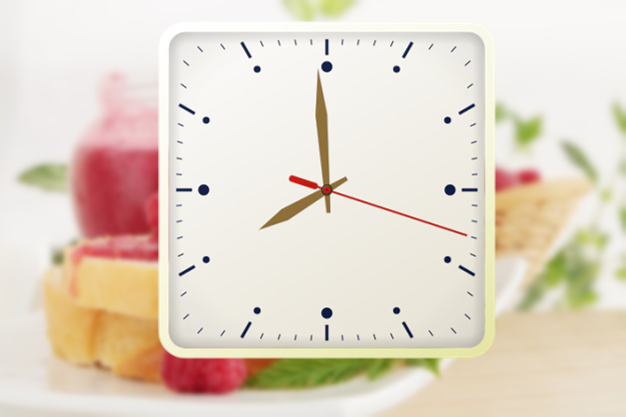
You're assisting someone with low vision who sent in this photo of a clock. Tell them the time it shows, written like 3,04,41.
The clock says 7,59,18
